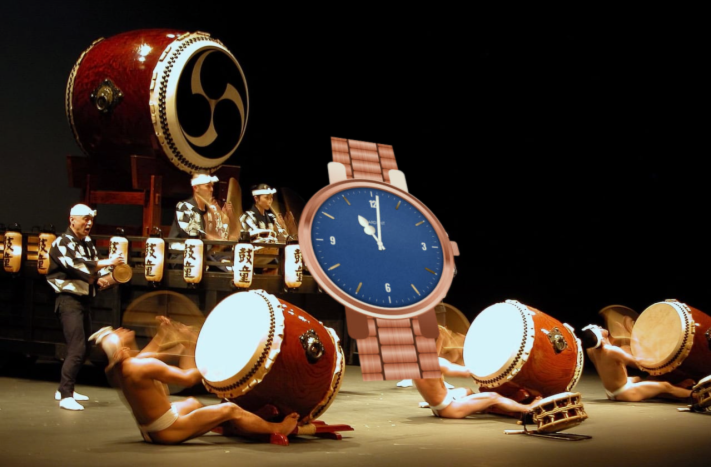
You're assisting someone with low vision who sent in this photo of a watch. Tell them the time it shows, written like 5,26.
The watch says 11,01
